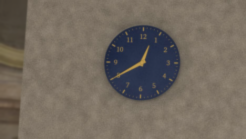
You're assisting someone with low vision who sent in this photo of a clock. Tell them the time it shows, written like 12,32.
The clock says 12,40
